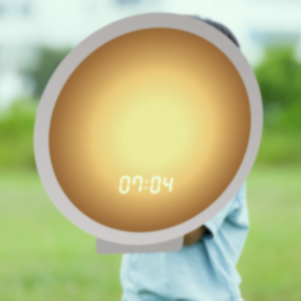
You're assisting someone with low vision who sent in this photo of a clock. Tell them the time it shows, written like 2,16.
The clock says 7,04
